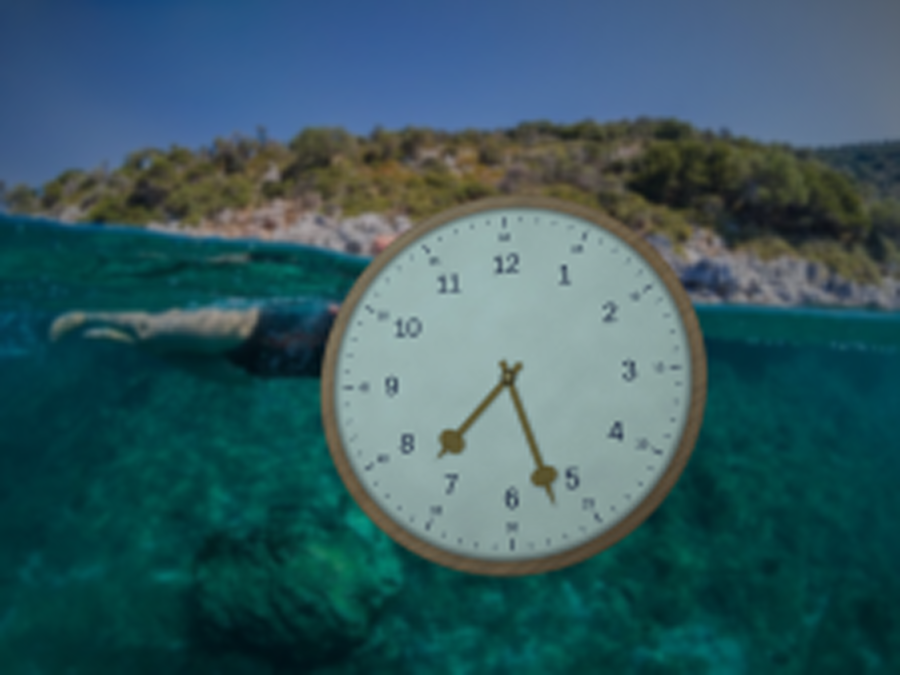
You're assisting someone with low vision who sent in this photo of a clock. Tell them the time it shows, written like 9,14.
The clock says 7,27
